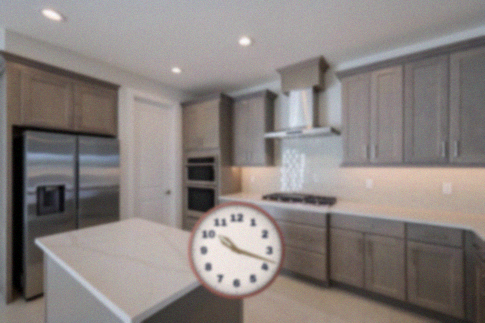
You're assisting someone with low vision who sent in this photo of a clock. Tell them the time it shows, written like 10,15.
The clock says 10,18
